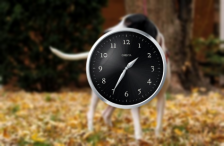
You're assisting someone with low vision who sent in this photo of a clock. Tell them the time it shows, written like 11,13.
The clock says 1,35
